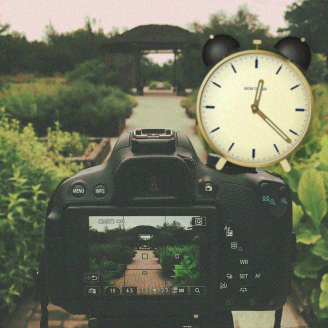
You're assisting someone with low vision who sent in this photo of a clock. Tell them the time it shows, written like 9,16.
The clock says 12,22
